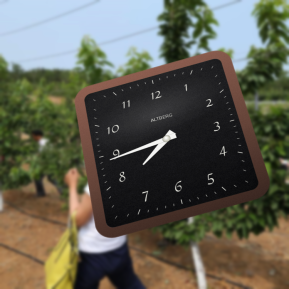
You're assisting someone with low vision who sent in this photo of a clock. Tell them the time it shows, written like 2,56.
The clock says 7,44
